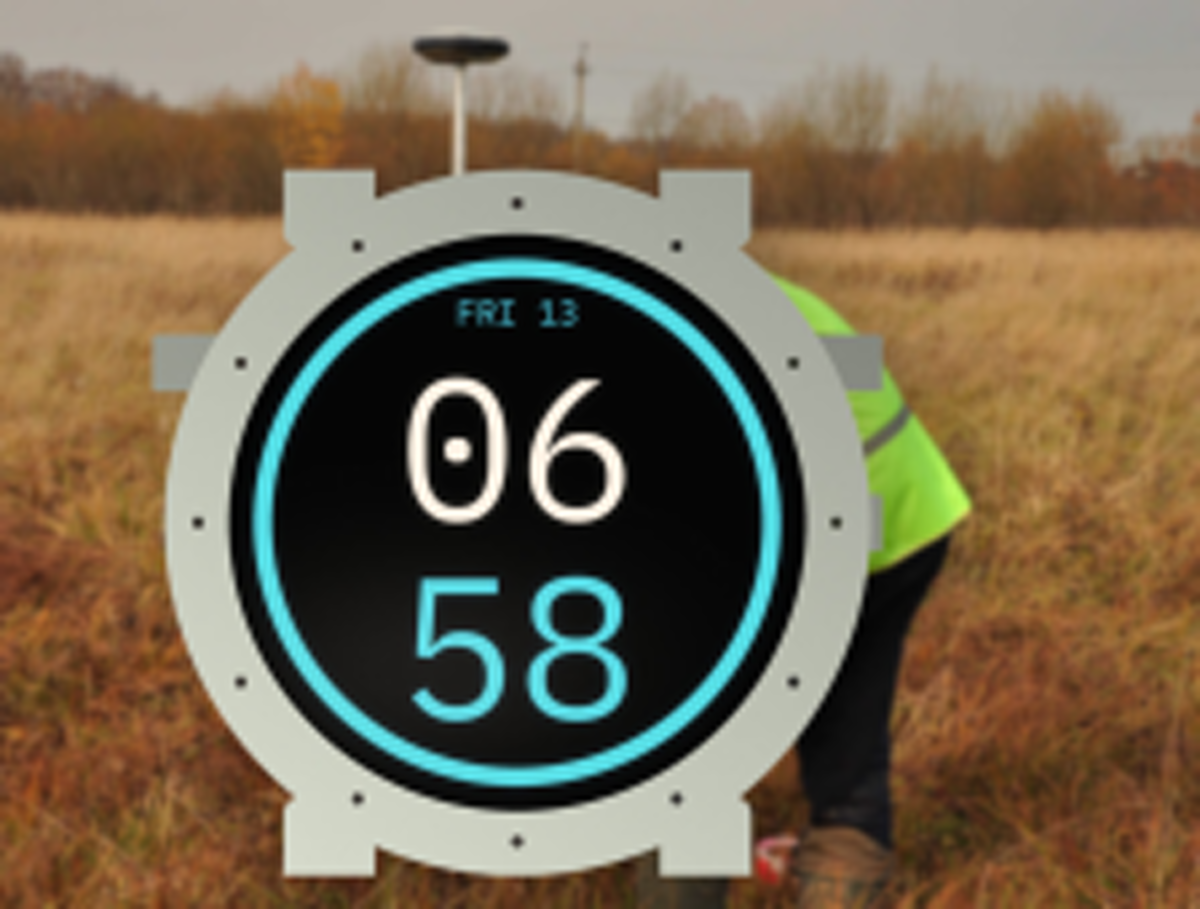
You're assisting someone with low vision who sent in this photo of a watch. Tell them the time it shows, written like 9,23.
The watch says 6,58
